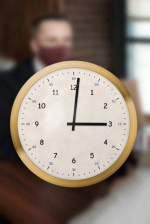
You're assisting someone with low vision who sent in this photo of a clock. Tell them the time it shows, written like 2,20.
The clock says 3,01
